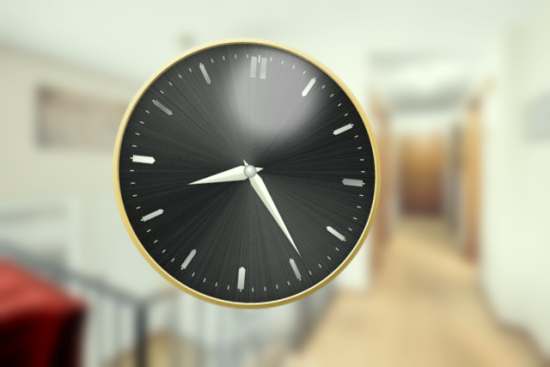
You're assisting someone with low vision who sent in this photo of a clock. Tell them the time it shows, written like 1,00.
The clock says 8,24
